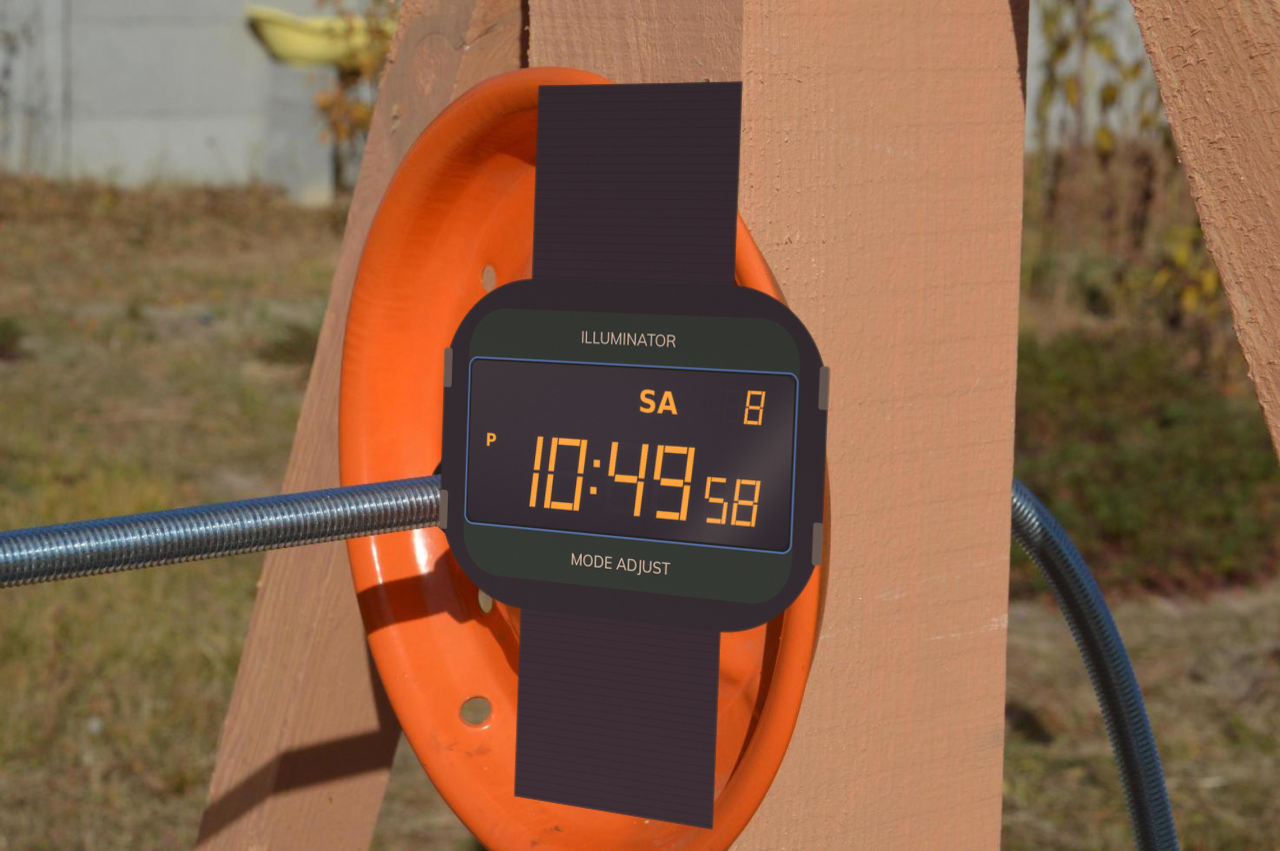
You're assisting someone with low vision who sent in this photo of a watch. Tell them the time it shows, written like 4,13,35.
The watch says 10,49,58
